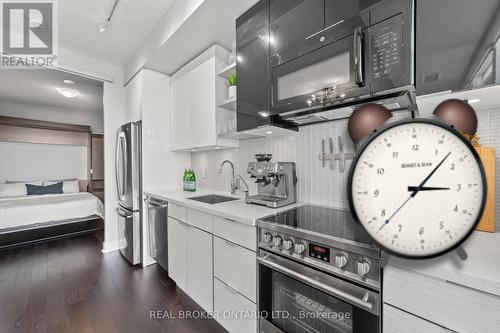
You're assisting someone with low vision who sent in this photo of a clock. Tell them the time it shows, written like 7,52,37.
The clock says 3,07,38
